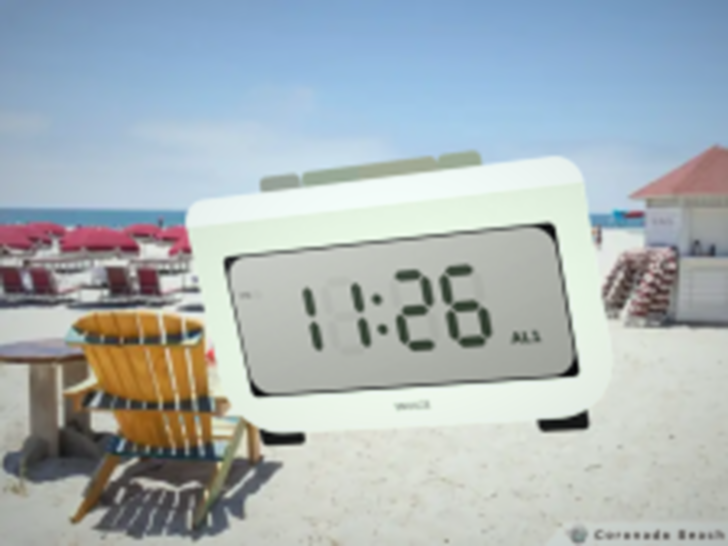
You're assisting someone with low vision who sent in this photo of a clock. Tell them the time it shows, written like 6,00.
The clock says 11,26
